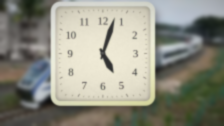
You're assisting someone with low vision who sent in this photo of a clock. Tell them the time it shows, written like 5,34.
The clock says 5,03
